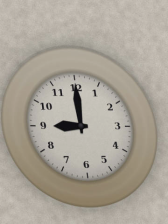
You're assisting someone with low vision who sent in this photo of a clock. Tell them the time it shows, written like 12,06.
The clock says 9,00
